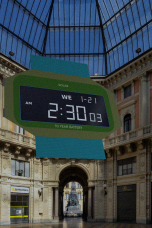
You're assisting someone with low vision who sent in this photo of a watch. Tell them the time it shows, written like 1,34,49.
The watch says 2,30,03
